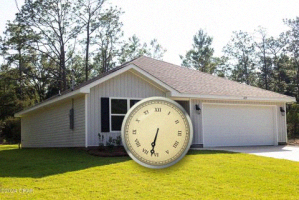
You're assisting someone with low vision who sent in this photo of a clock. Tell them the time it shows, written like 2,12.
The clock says 6,32
